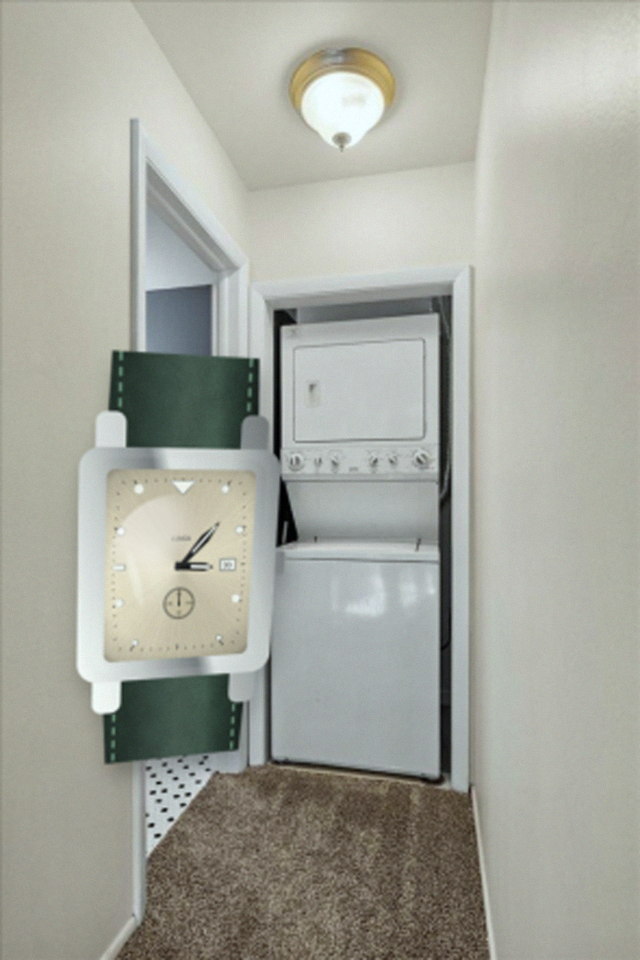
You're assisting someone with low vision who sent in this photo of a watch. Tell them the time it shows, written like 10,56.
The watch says 3,07
